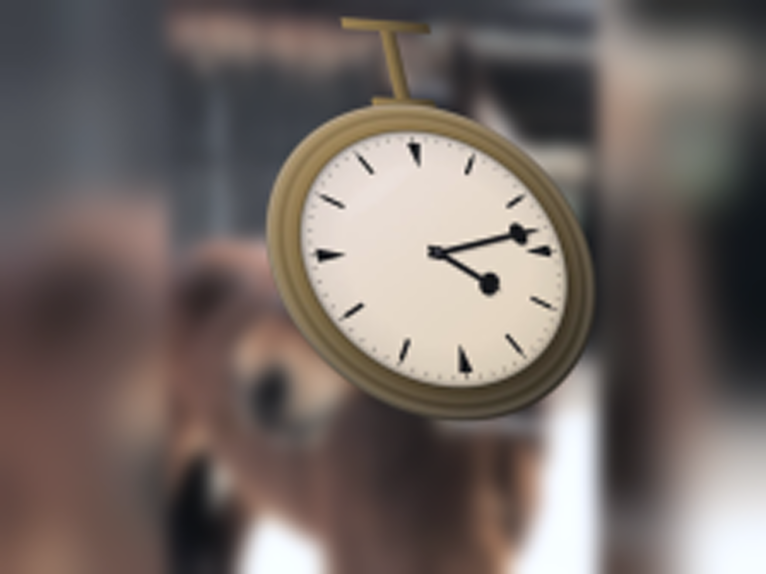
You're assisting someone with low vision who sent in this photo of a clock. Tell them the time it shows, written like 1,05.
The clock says 4,13
